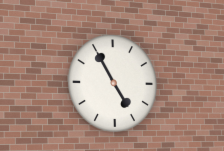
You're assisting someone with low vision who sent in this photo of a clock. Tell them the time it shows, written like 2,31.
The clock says 4,55
